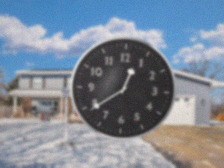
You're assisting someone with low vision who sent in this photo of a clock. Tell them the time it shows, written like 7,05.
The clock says 12,39
